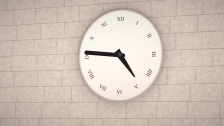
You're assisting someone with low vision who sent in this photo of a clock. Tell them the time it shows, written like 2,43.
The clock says 4,46
